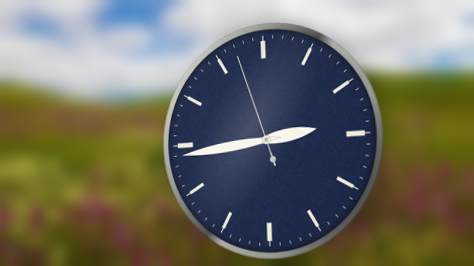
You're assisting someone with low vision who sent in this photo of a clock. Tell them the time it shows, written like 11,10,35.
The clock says 2,43,57
